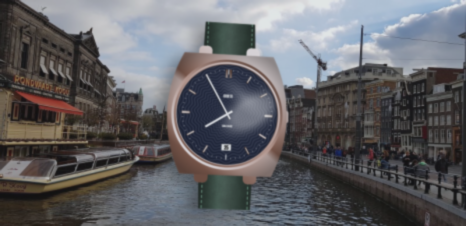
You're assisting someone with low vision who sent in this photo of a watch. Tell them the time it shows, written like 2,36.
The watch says 7,55
